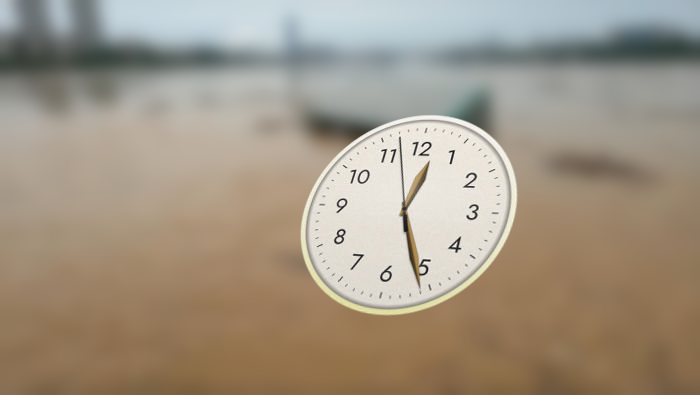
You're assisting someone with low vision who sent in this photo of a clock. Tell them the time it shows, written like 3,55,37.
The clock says 12,25,57
